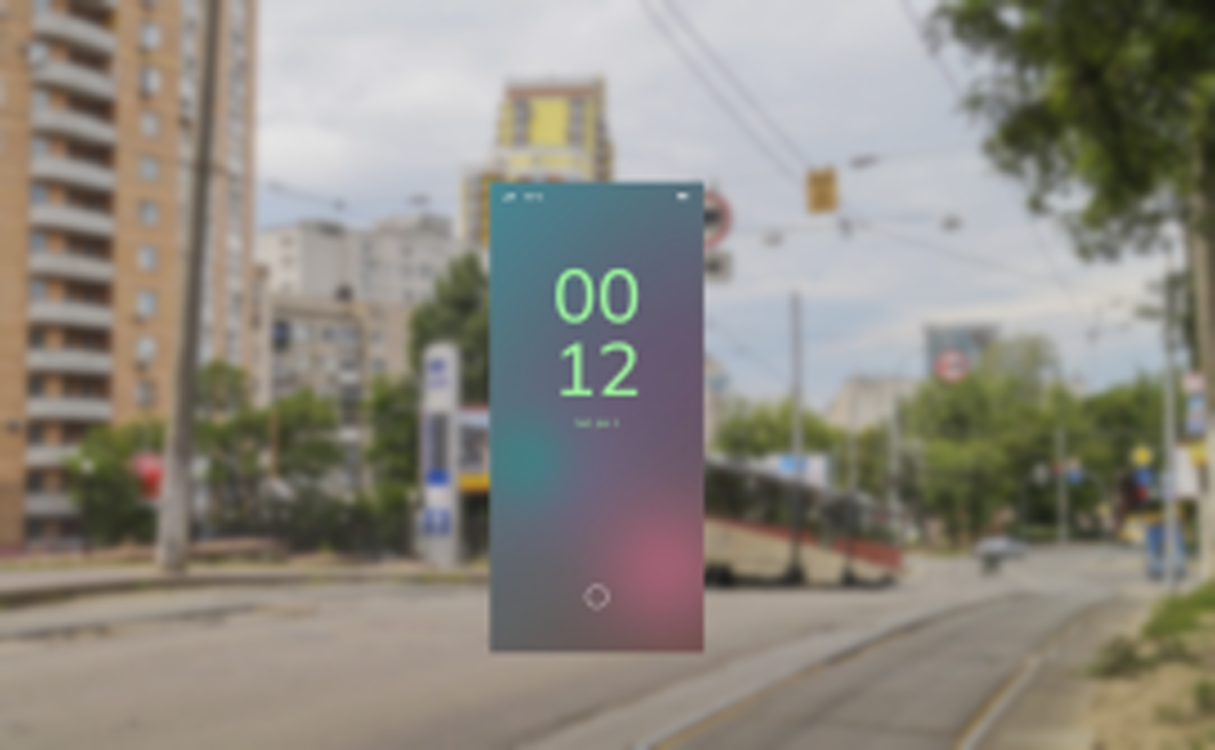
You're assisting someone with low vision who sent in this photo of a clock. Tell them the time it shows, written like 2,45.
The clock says 0,12
